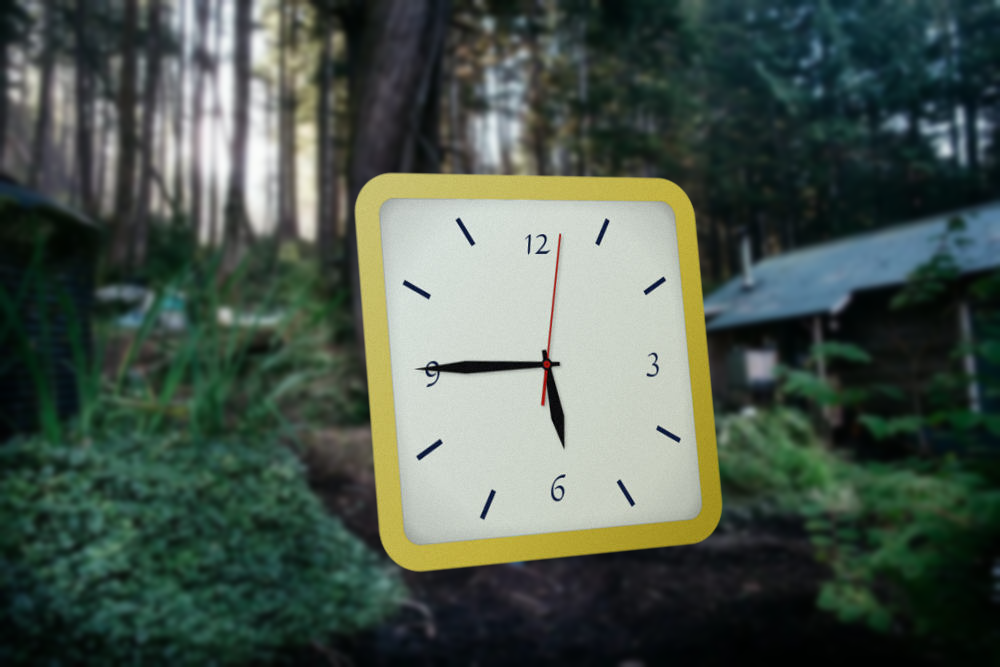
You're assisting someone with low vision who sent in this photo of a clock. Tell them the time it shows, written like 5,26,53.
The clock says 5,45,02
